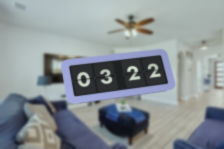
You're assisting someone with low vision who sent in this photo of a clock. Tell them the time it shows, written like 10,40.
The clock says 3,22
